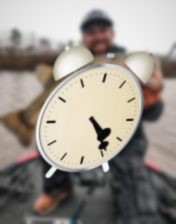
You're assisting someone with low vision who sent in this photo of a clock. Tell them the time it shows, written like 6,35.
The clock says 4,24
